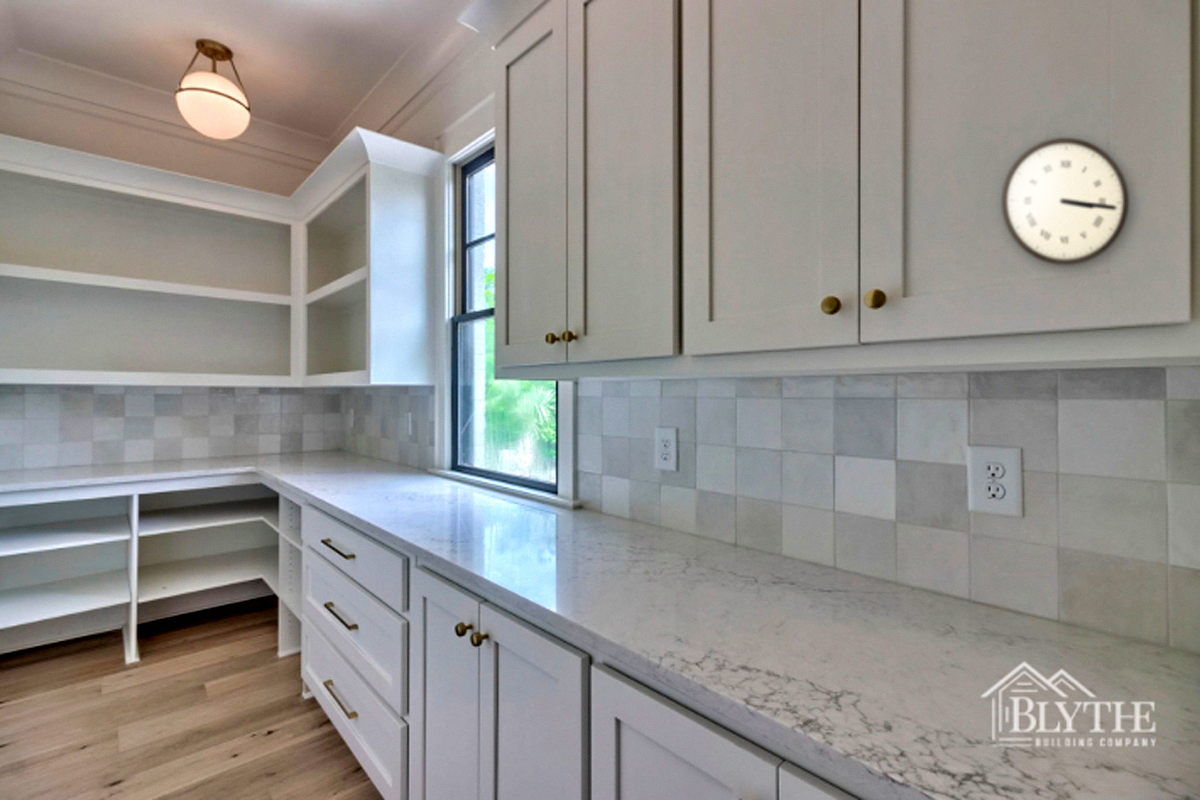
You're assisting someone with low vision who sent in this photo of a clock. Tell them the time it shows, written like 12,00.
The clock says 3,16
